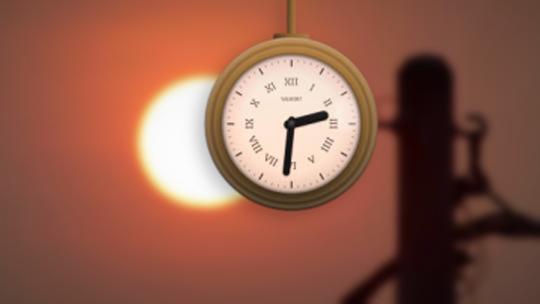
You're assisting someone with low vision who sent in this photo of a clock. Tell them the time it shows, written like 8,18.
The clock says 2,31
